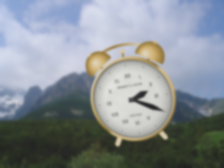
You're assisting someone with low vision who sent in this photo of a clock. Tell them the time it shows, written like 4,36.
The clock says 2,20
